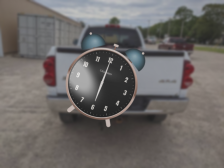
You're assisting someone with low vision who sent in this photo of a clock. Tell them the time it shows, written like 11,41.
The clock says 6,00
